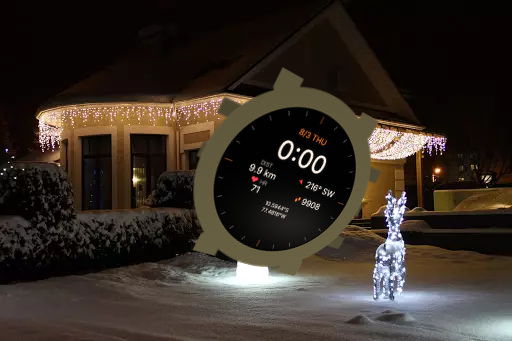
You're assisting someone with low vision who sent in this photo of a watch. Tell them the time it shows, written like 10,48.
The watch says 0,00
